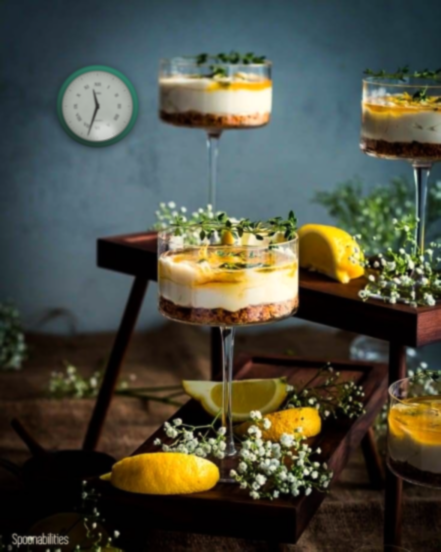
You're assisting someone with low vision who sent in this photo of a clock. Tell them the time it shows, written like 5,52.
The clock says 11,33
